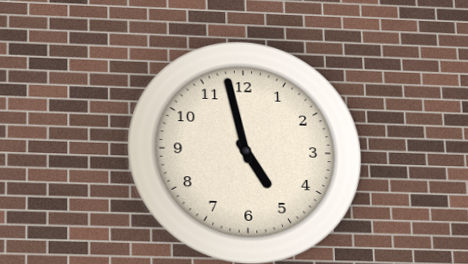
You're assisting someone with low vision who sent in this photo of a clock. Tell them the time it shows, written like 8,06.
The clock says 4,58
